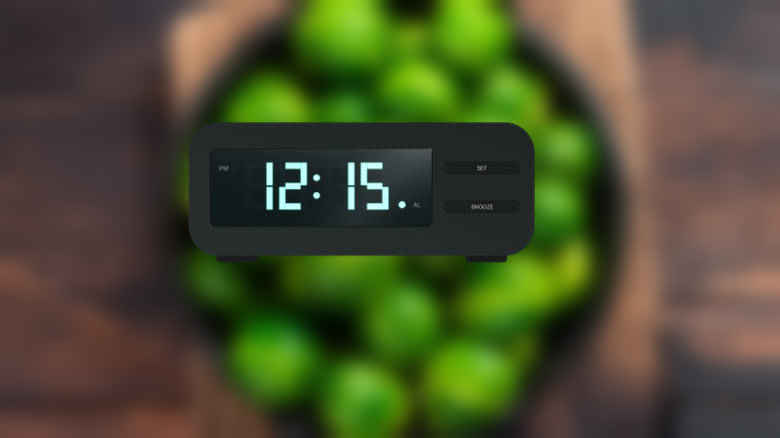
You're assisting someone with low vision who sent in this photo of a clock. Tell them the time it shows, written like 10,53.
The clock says 12,15
